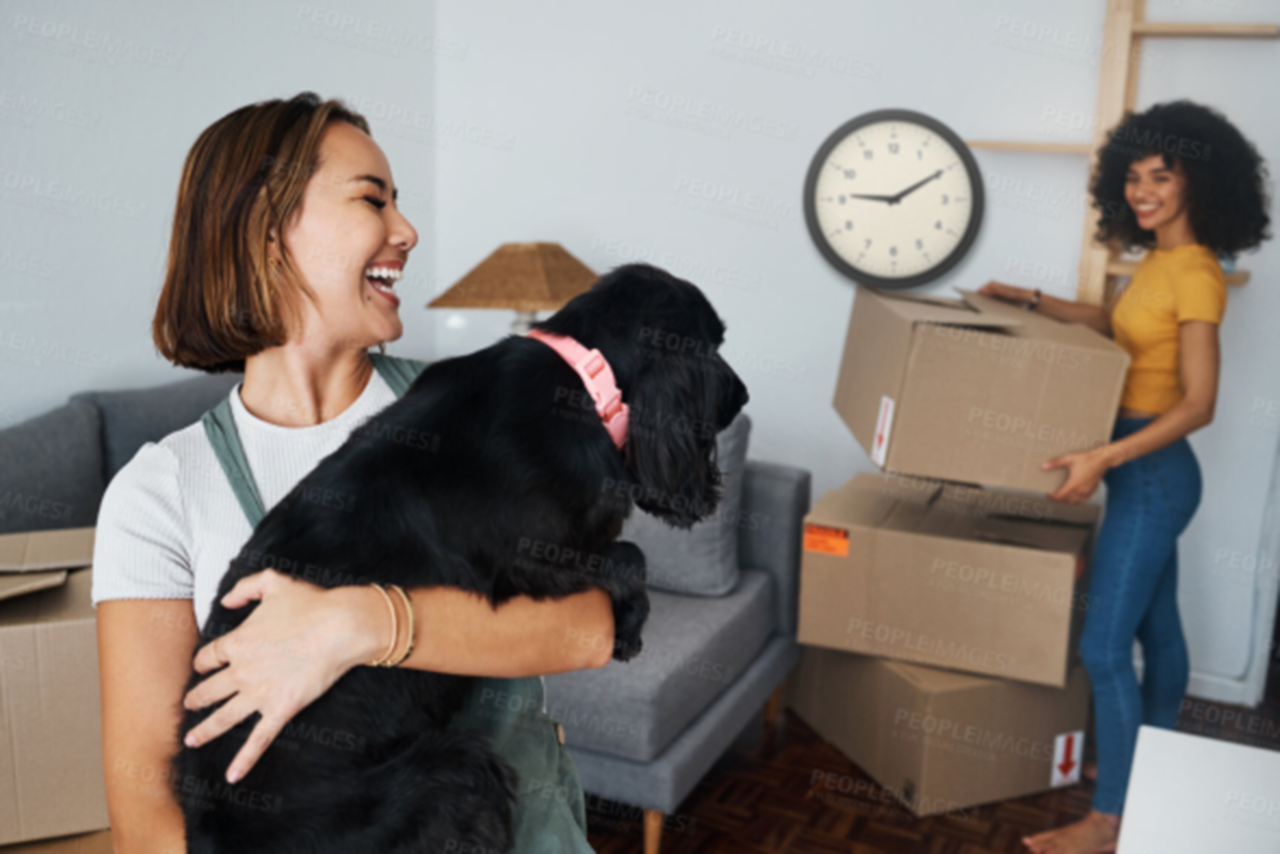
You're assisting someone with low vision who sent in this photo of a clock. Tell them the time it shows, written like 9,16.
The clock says 9,10
